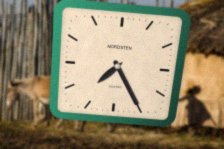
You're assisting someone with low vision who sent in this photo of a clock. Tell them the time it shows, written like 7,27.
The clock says 7,25
